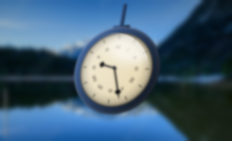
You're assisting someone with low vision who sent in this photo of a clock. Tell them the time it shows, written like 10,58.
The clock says 9,27
